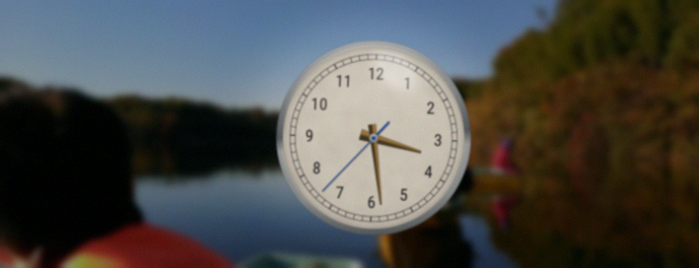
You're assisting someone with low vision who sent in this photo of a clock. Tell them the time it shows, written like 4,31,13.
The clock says 3,28,37
